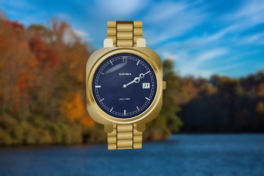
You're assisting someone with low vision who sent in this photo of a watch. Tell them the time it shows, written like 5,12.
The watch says 2,10
